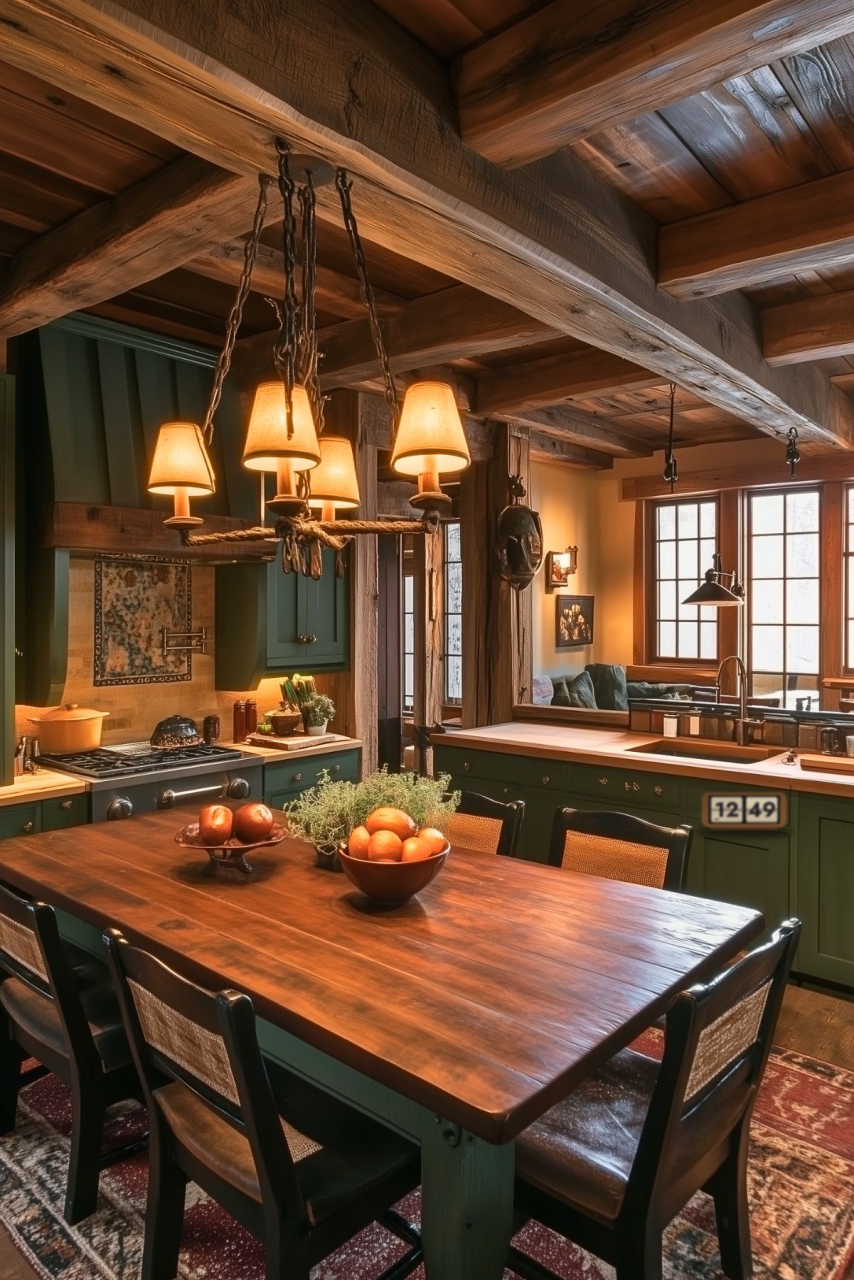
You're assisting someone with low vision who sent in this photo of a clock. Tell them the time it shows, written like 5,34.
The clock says 12,49
